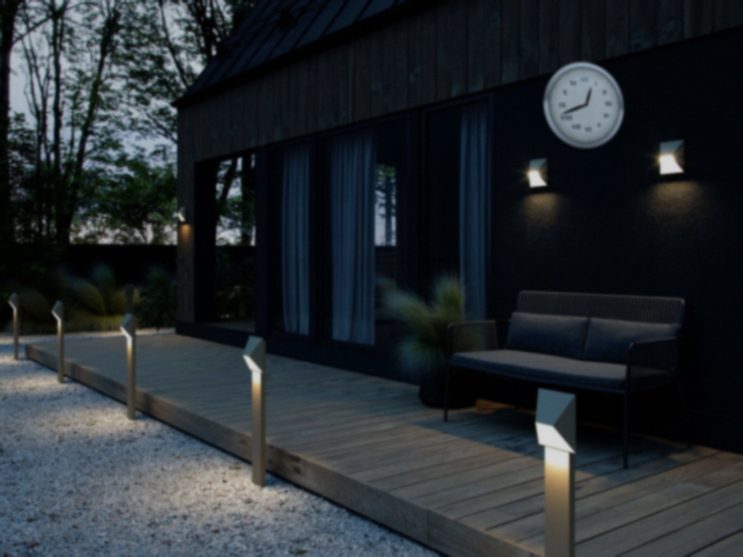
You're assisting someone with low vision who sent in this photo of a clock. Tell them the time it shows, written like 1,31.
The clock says 12,42
